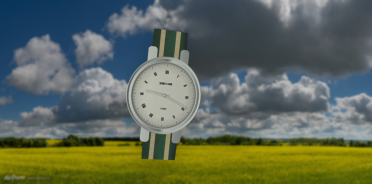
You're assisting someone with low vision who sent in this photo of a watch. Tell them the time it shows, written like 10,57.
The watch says 9,19
